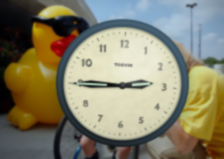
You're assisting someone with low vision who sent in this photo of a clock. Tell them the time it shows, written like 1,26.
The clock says 2,45
